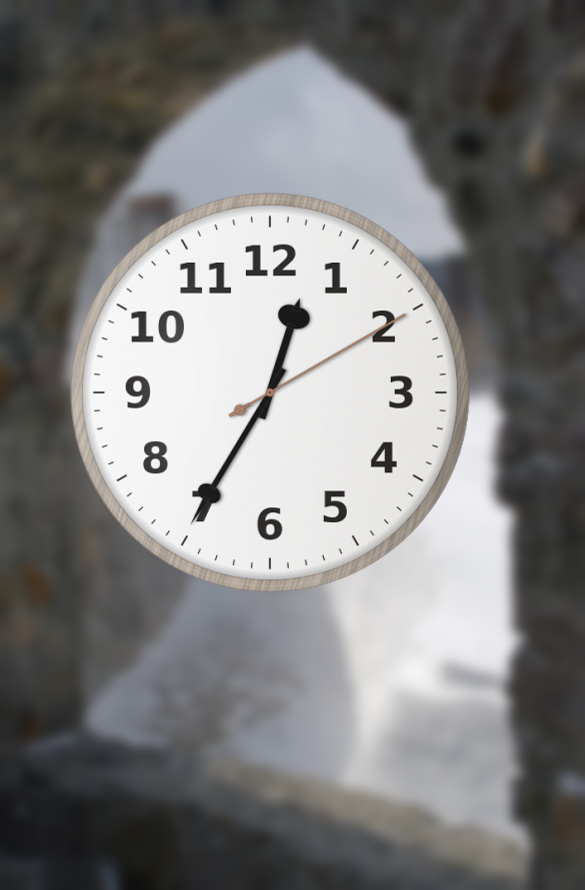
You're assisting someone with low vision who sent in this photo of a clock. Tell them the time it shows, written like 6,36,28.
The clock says 12,35,10
